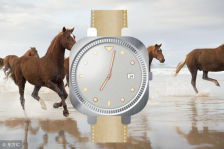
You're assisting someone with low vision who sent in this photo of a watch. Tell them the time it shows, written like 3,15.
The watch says 7,02
